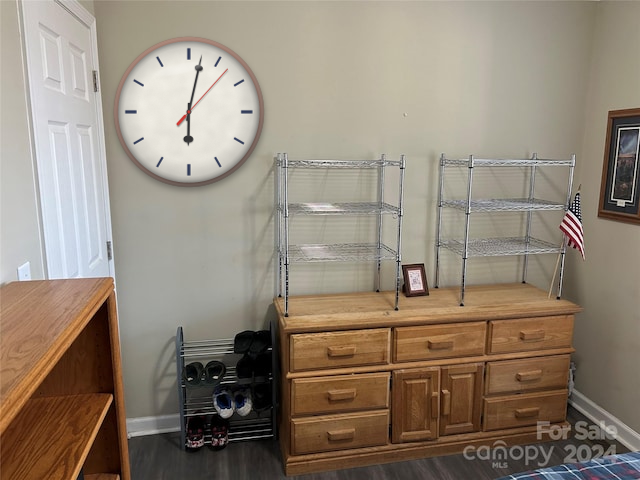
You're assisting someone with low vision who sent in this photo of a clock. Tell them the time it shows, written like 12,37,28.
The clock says 6,02,07
